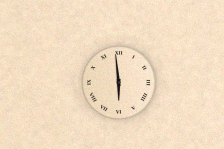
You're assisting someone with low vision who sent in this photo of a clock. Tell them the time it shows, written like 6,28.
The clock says 5,59
